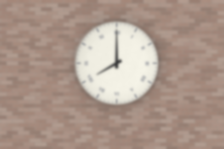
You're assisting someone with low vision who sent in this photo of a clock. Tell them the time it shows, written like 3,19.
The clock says 8,00
